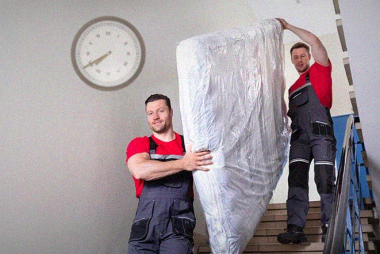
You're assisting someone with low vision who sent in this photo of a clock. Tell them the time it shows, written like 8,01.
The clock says 7,40
